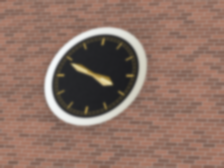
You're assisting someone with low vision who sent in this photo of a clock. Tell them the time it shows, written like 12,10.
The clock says 3,49
